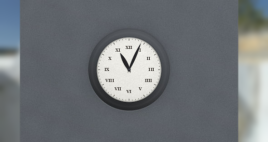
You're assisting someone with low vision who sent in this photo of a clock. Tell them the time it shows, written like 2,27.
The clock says 11,04
